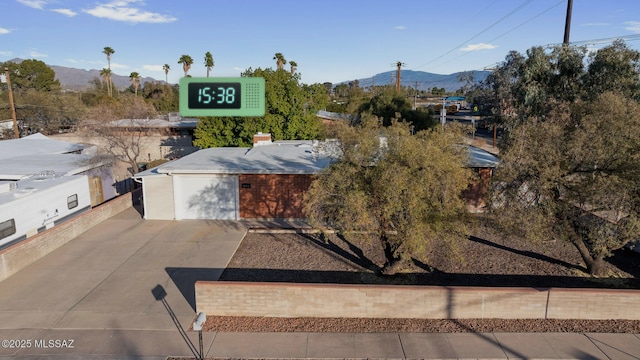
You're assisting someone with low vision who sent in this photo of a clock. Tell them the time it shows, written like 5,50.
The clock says 15,38
